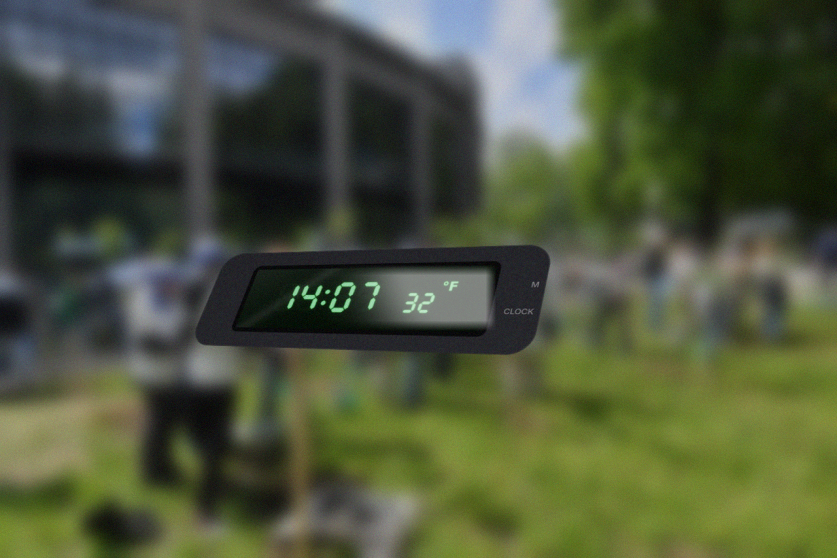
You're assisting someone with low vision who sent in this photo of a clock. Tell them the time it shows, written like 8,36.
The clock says 14,07
